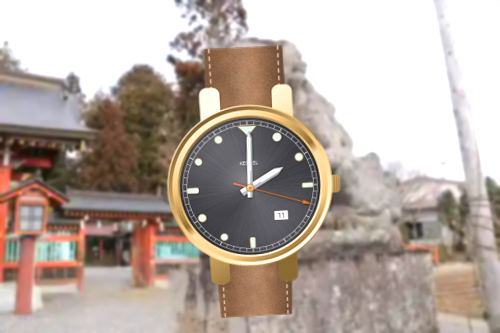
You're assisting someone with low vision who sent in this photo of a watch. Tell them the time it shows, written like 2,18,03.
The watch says 2,00,18
